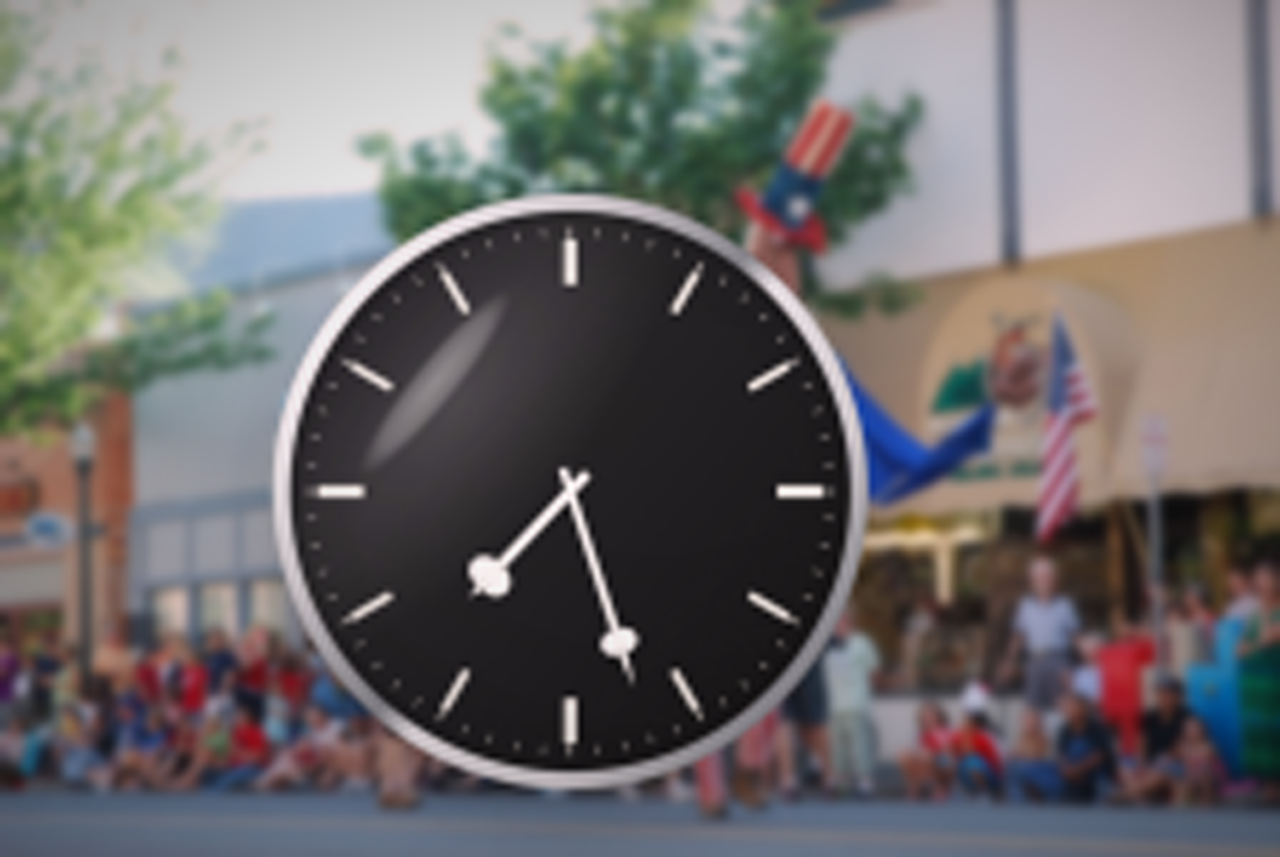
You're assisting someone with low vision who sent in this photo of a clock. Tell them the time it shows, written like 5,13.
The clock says 7,27
